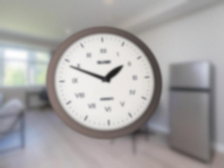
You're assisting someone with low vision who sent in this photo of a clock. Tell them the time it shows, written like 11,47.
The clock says 1,49
